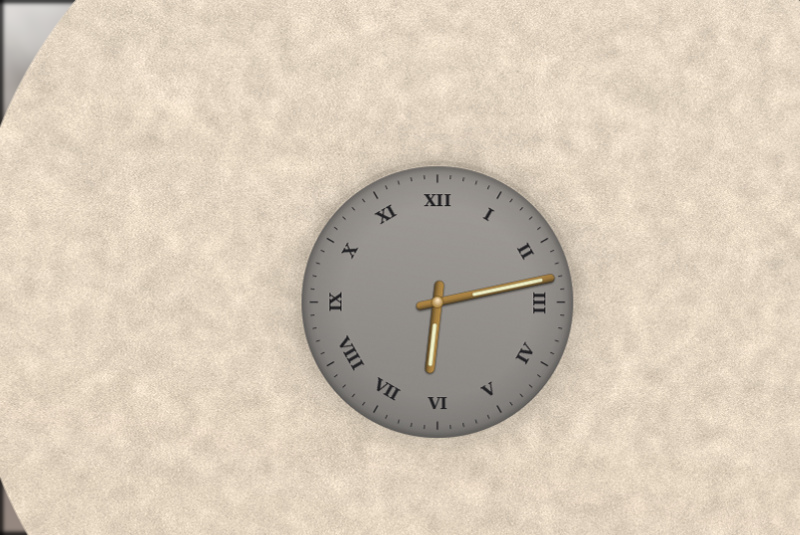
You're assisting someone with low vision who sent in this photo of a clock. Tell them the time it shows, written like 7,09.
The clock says 6,13
